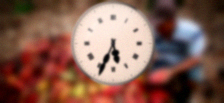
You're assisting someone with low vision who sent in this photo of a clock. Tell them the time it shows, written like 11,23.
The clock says 5,34
